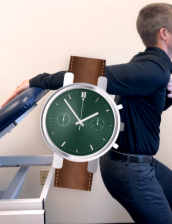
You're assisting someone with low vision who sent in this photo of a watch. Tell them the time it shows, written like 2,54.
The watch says 1,53
